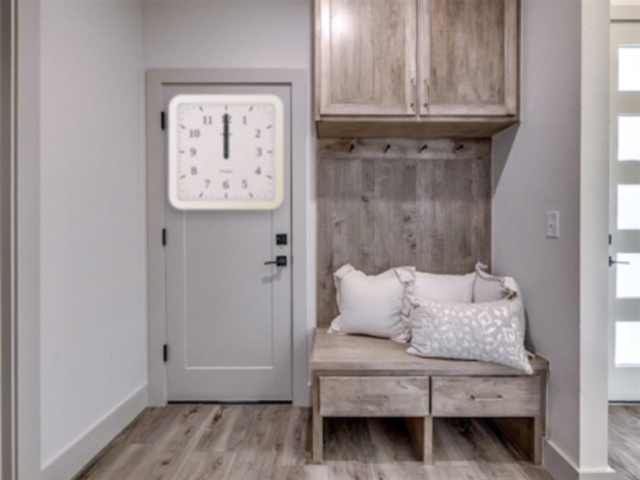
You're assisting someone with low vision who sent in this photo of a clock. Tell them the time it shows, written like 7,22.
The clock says 12,00
